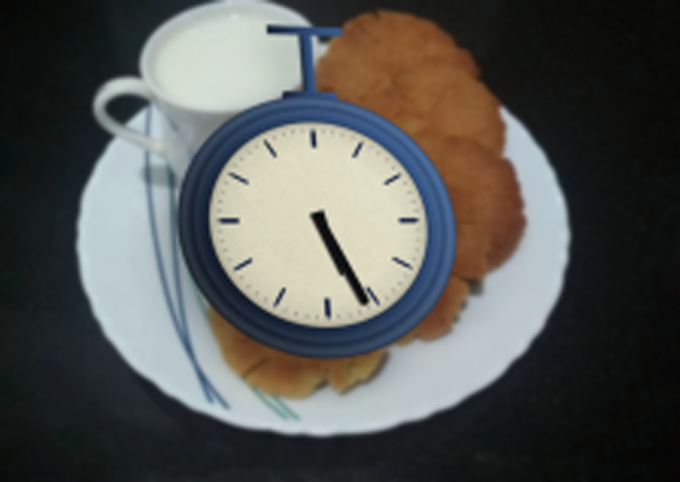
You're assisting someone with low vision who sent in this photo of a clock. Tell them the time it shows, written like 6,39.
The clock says 5,26
